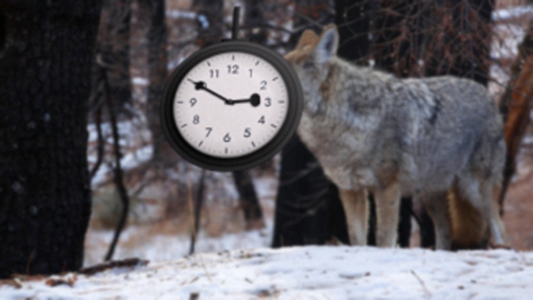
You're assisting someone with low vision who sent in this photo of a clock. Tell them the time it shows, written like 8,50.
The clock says 2,50
